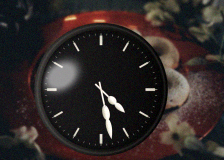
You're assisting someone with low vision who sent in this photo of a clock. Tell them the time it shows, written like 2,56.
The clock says 4,28
